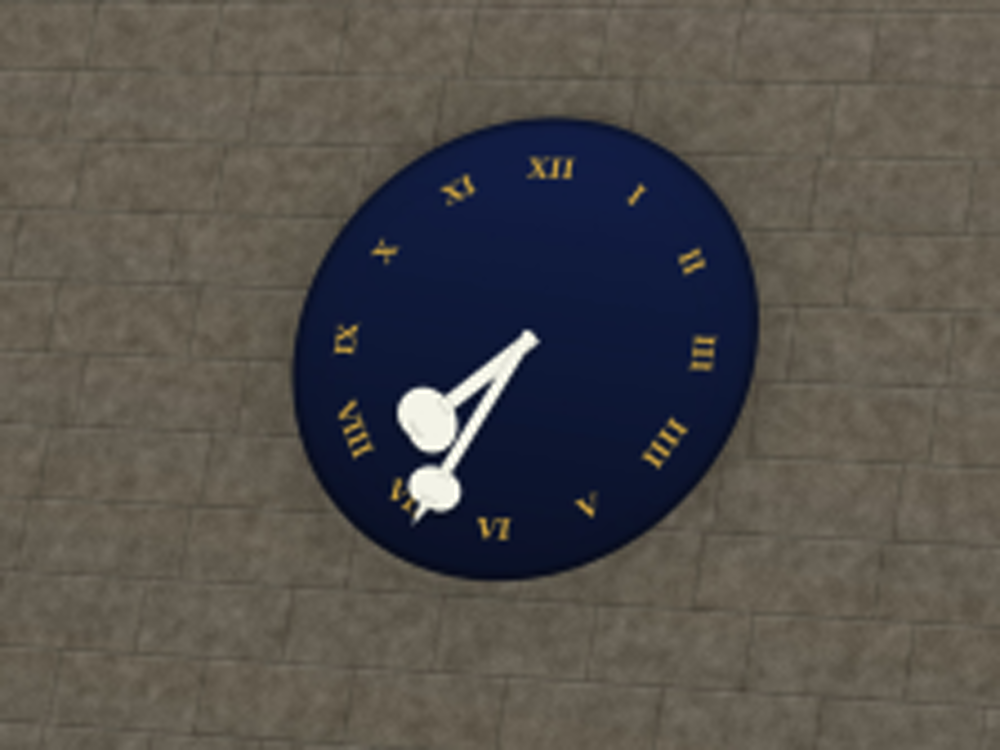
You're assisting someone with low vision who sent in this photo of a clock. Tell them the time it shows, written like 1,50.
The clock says 7,34
